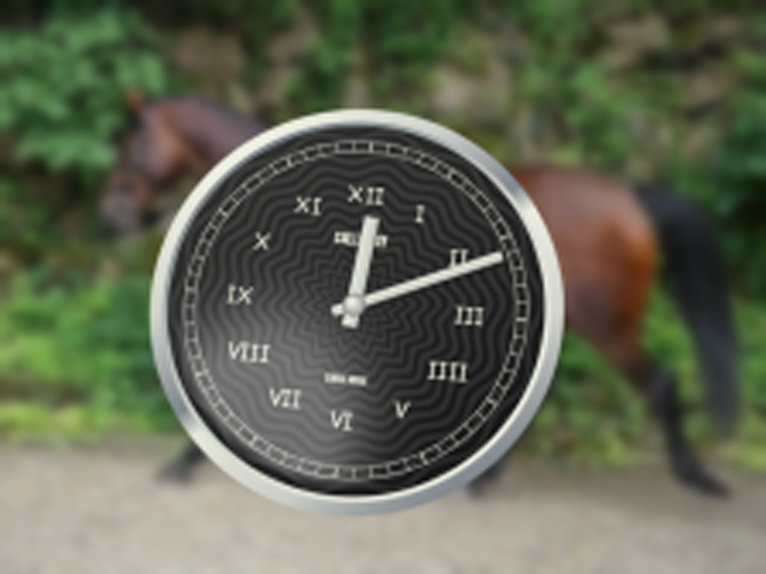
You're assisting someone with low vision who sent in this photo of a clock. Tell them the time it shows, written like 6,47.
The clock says 12,11
